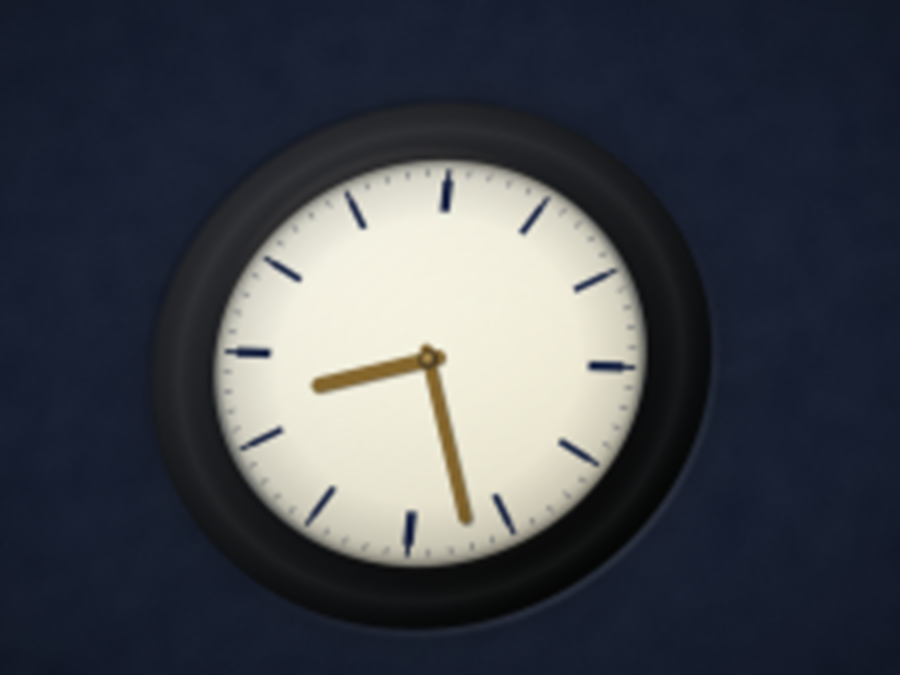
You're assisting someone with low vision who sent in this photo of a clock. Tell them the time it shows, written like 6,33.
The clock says 8,27
